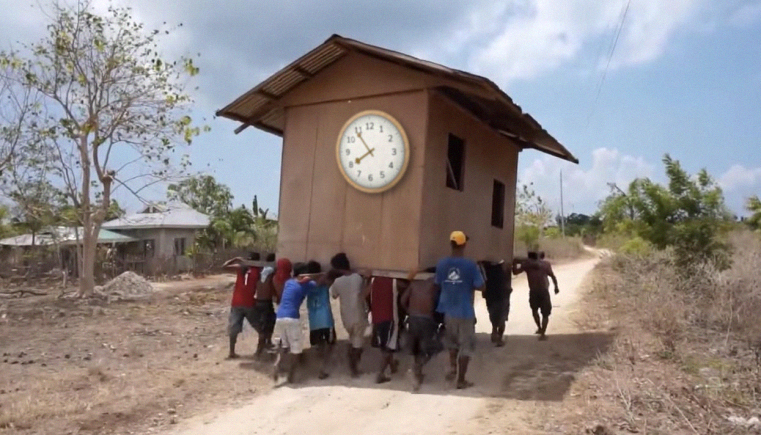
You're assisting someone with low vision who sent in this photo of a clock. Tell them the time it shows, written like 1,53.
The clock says 7,54
